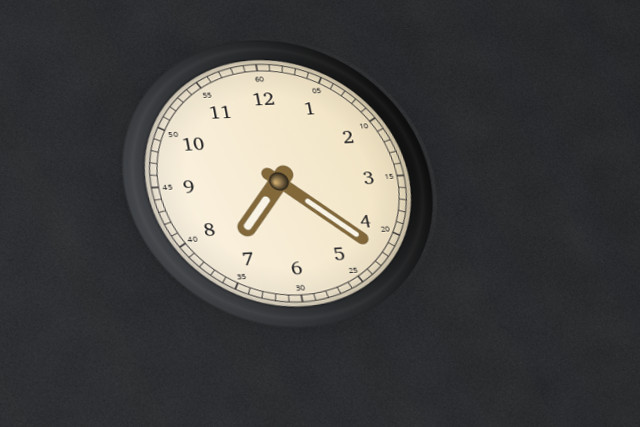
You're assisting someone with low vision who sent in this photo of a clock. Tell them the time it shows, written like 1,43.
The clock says 7,22
